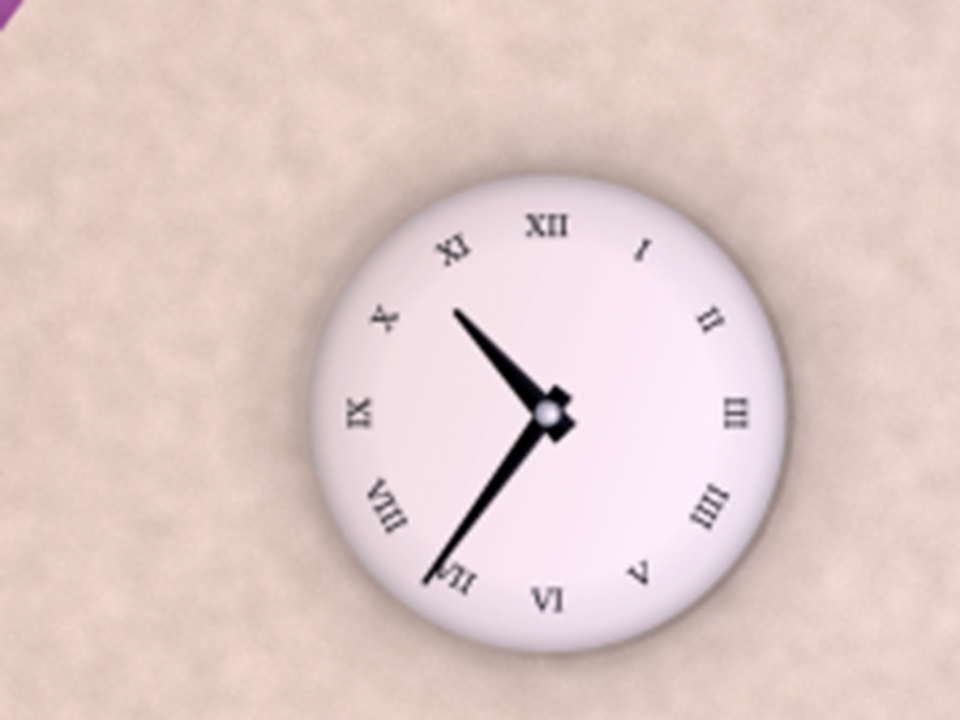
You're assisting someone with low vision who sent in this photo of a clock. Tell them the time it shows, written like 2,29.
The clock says 10,36
